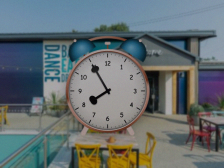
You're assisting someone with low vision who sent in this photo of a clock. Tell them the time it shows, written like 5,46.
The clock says 7,55
